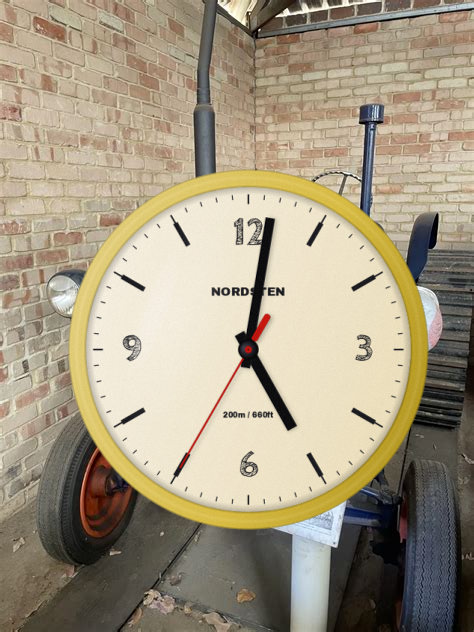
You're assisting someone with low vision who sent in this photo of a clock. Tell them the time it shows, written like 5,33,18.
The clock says 5,01,35
